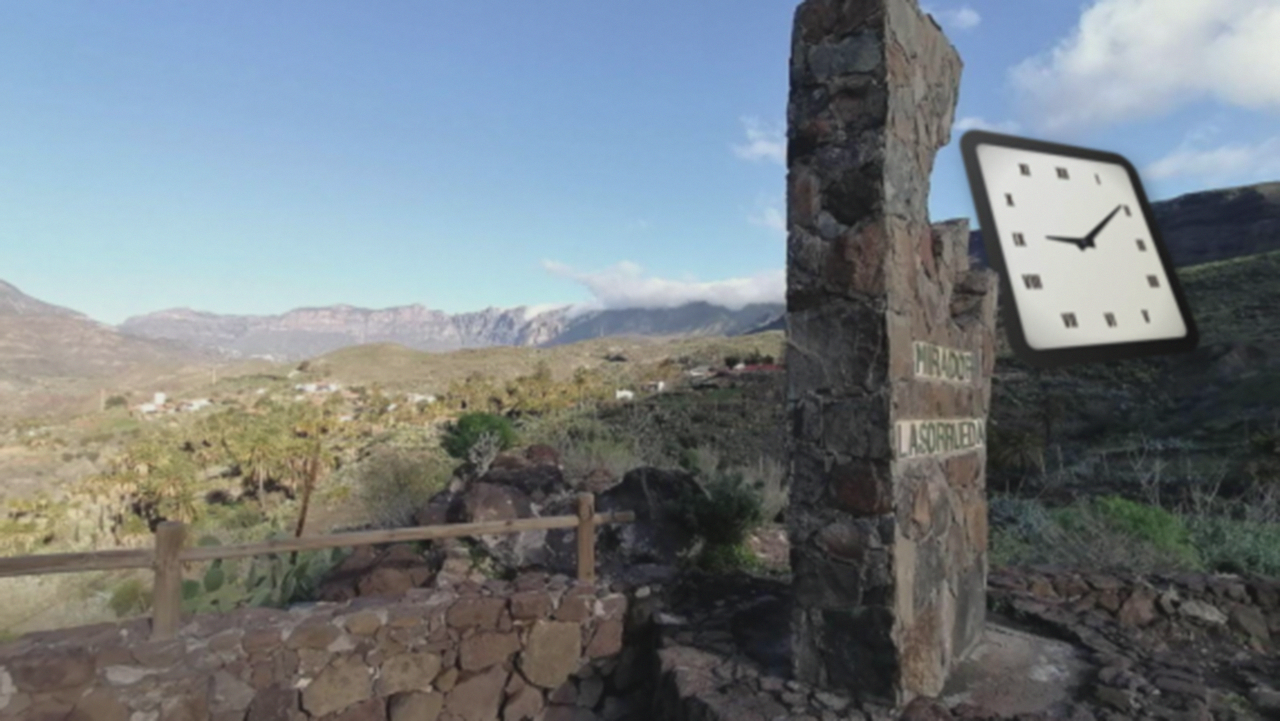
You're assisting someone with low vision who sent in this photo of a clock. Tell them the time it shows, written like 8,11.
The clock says 9,09
